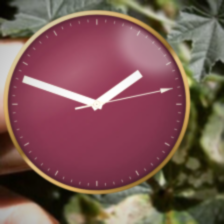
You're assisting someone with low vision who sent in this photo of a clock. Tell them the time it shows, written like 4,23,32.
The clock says 1,48,13
